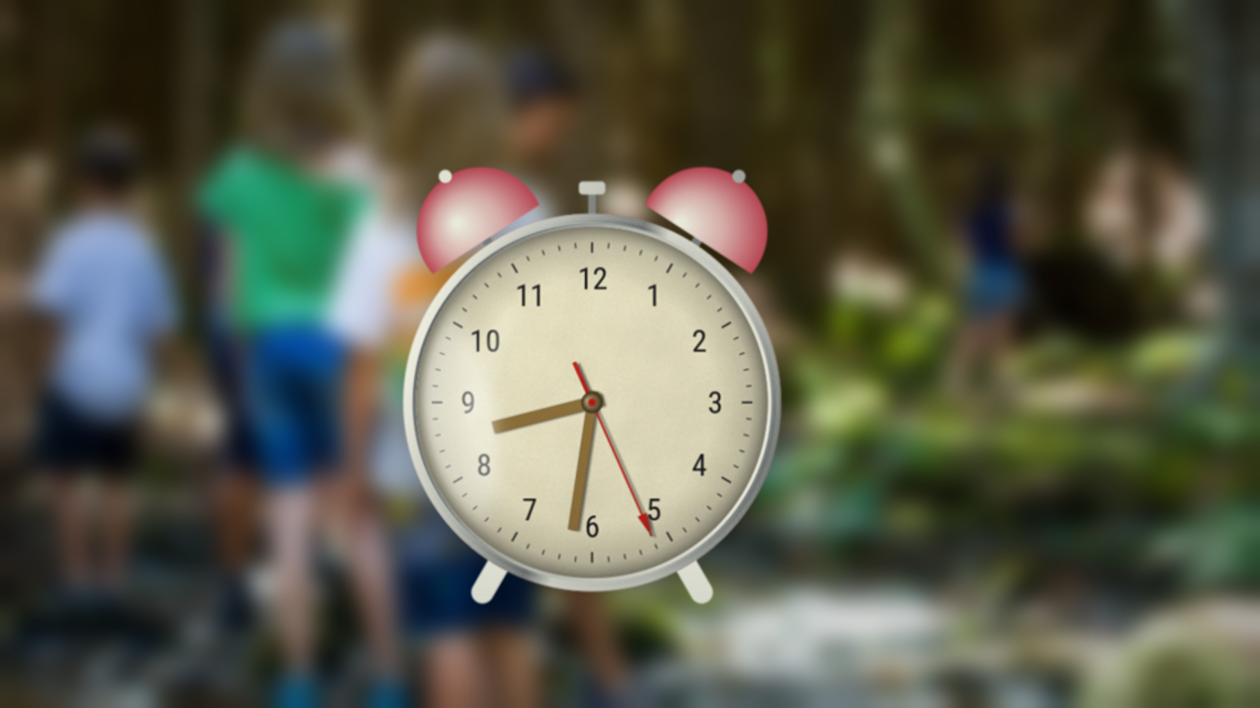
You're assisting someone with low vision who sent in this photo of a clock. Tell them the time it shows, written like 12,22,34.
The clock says 8,31,26
